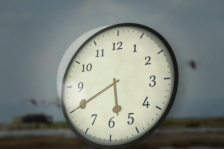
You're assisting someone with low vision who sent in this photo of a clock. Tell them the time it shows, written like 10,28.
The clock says 5,40
